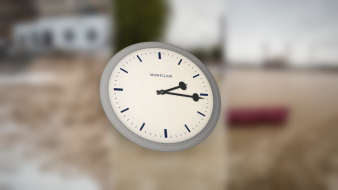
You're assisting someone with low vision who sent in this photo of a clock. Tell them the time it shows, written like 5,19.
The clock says 2,16
